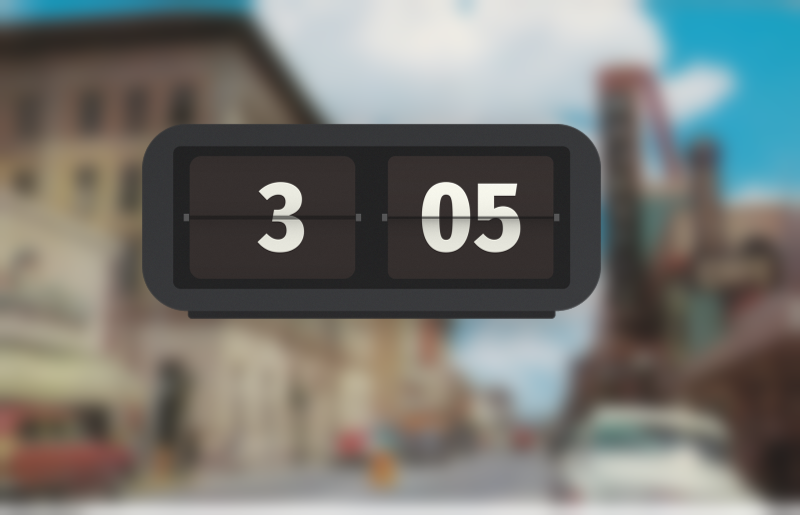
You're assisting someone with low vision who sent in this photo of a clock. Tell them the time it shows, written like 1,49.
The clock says 3,05
